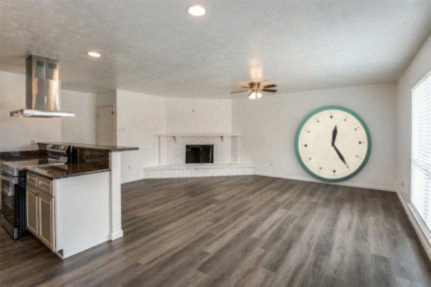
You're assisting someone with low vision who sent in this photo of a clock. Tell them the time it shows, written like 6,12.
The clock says 12,25
